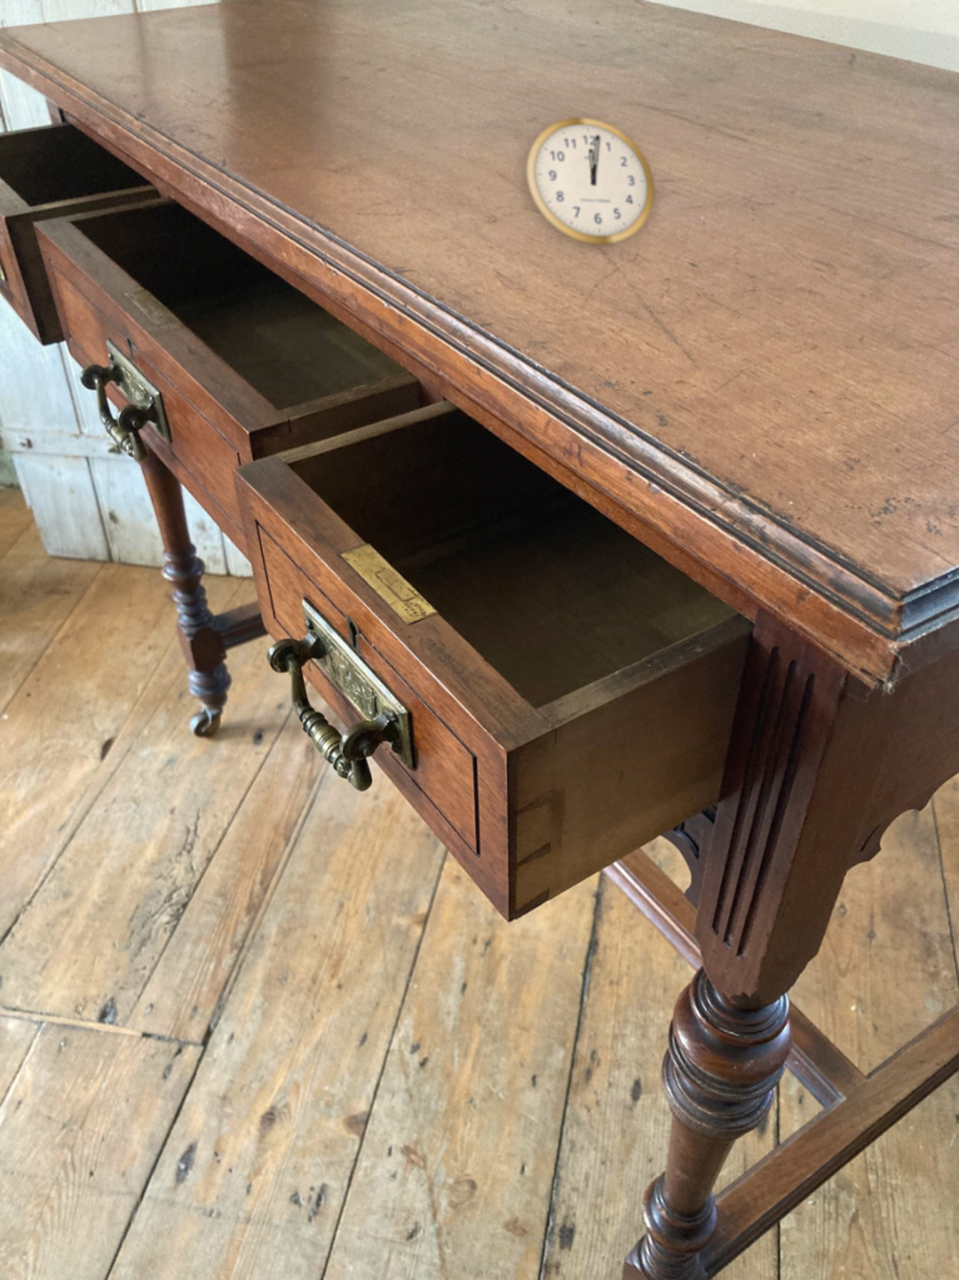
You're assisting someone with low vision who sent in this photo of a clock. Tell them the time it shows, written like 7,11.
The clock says 12,02
